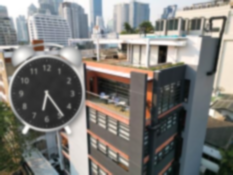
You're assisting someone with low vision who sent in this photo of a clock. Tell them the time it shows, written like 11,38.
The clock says 6,24
